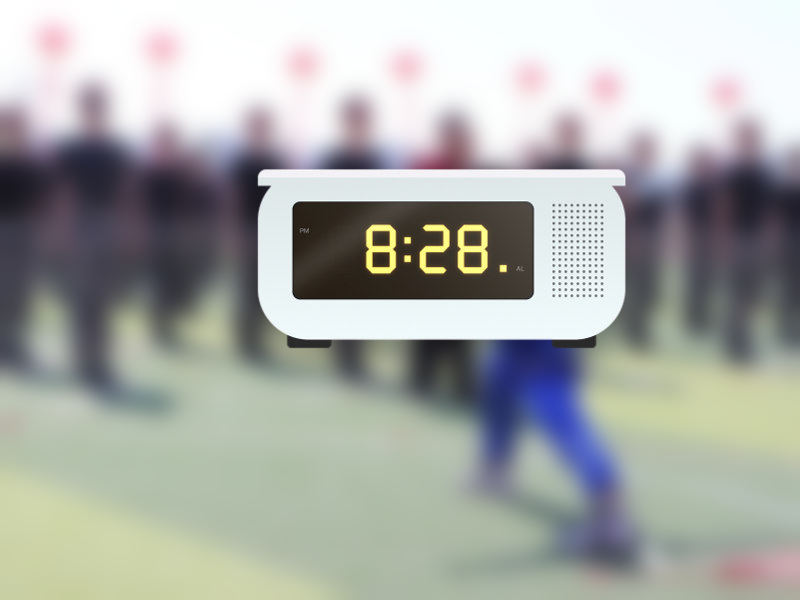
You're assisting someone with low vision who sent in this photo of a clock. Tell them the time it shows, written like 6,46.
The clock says 8,28
